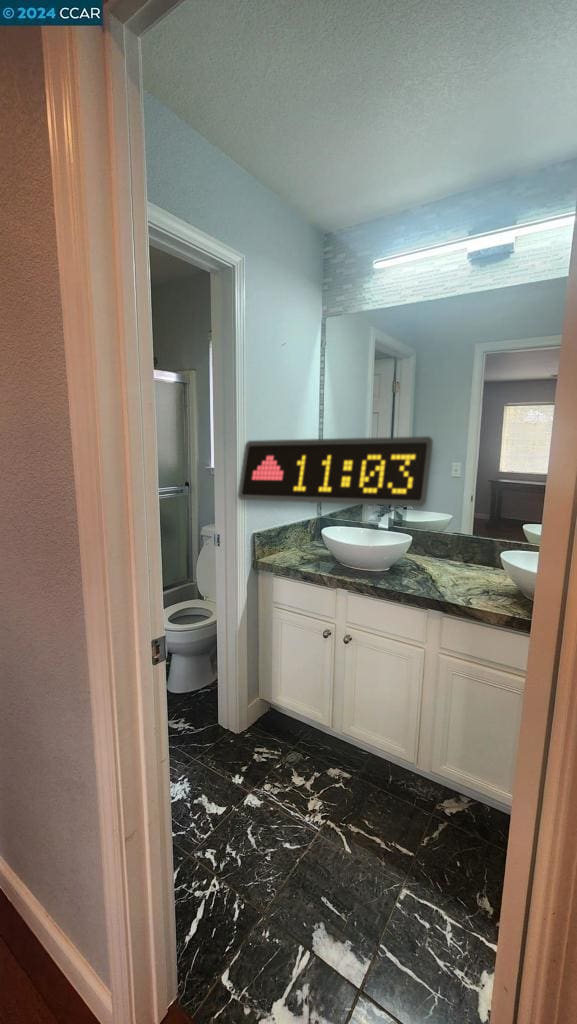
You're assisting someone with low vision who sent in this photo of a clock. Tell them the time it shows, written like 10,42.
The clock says 11,03
